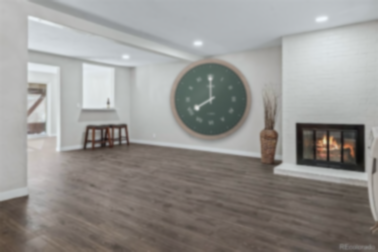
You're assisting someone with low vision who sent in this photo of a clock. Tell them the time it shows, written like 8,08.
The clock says 8,00
